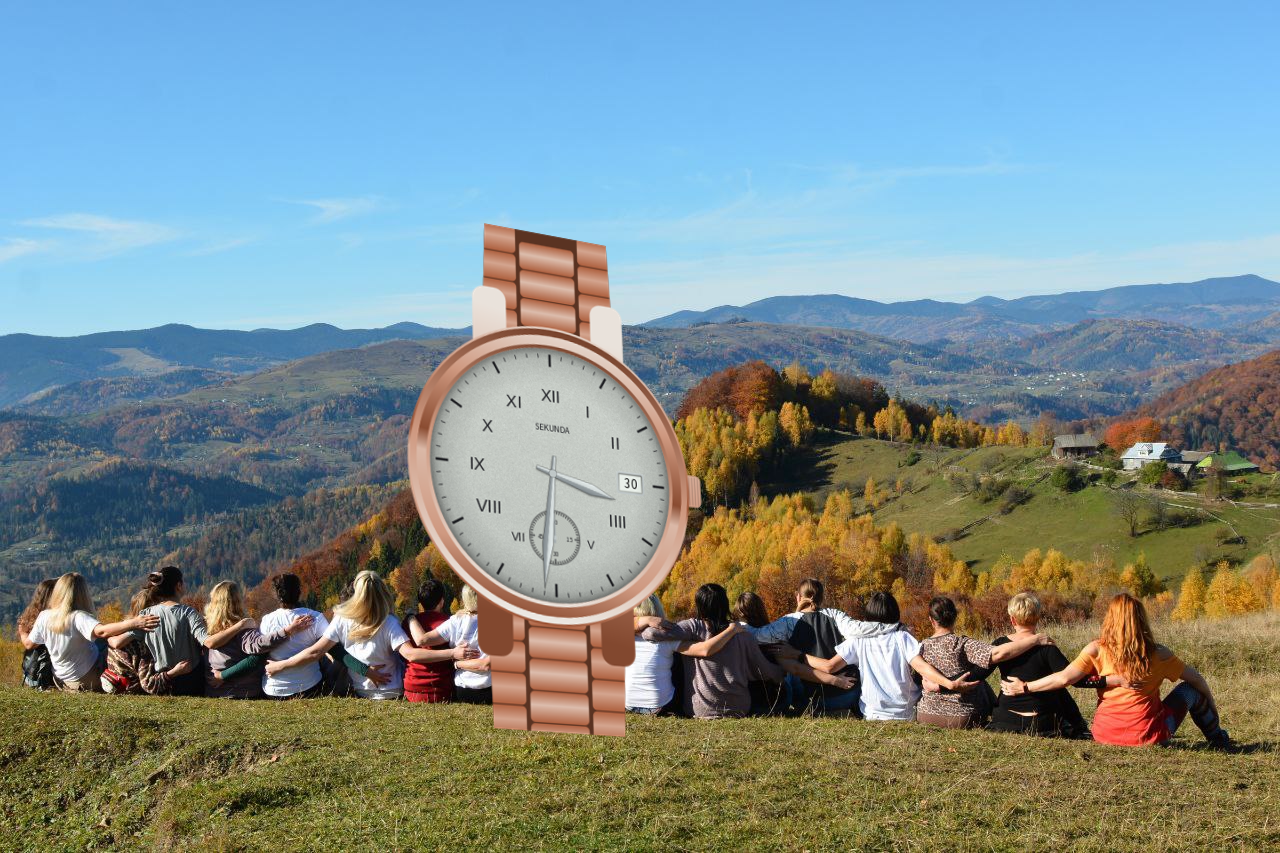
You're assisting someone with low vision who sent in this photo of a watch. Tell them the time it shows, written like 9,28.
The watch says 3,31
